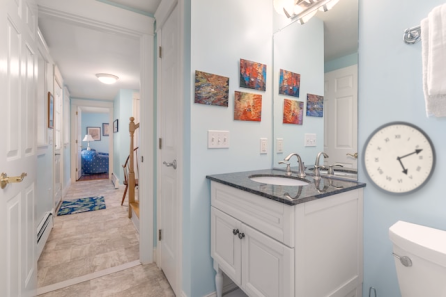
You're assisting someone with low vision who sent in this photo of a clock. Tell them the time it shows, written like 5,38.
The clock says 5,12
